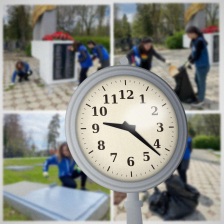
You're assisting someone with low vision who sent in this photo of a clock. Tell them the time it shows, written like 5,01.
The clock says 9,22
